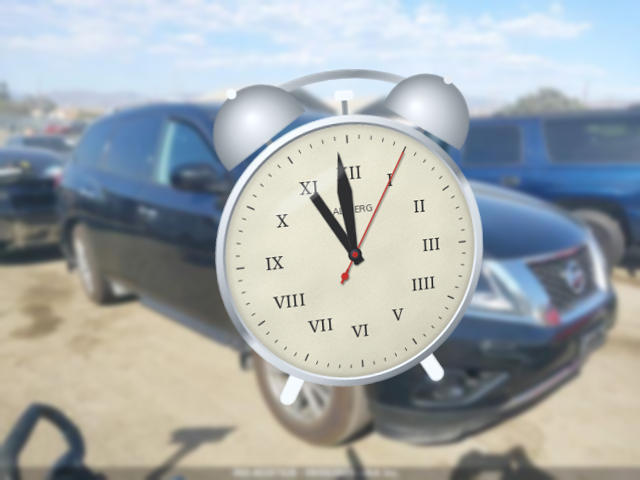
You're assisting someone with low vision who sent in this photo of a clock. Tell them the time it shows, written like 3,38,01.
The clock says 10,59,05
